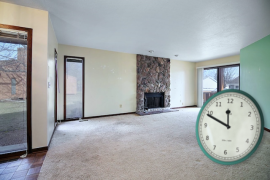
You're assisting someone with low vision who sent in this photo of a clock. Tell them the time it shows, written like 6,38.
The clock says 11,49
